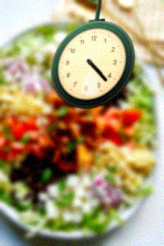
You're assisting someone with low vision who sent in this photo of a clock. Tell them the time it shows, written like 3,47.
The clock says 4,22
